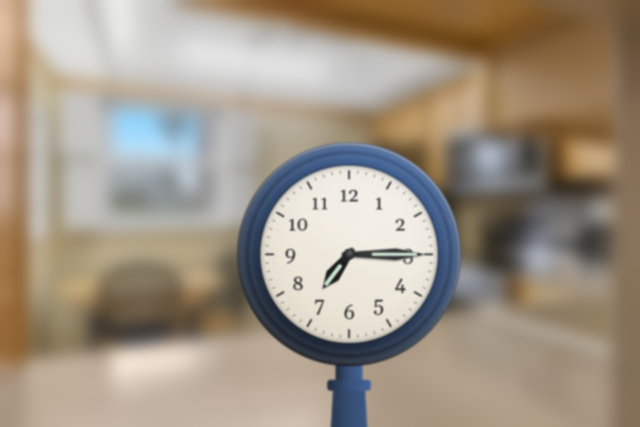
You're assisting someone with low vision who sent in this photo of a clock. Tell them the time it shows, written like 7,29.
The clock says 7,15
